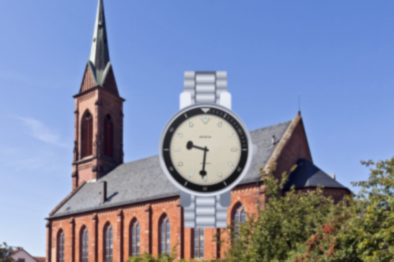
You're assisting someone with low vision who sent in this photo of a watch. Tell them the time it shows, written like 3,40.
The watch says 9,31
